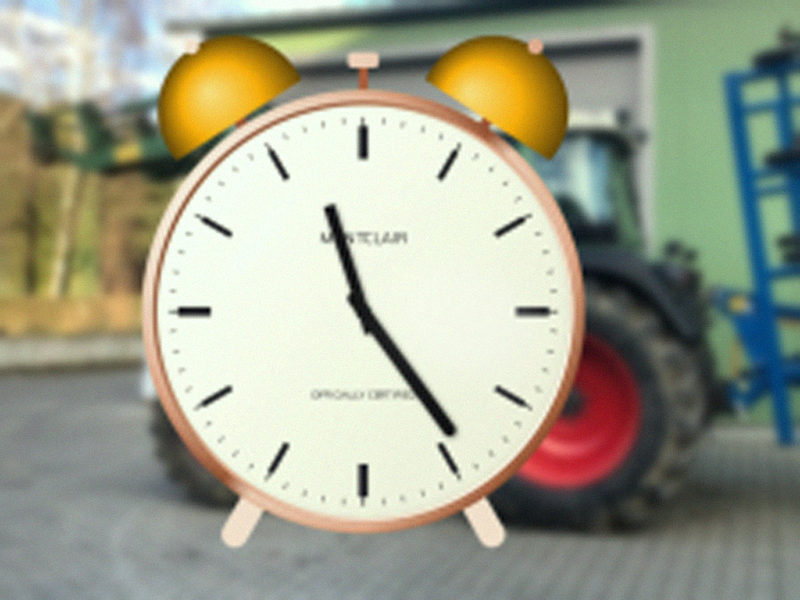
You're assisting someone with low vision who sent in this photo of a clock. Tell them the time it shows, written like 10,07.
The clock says 11,24
